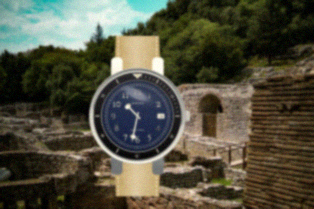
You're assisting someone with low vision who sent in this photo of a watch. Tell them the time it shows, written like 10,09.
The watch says 10,32
